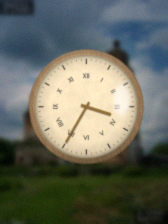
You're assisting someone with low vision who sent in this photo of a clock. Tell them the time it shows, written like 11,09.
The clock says 3,35
